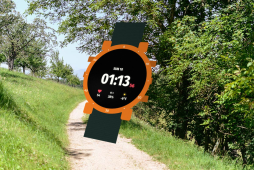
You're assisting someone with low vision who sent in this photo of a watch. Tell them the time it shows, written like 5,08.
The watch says 1,13
